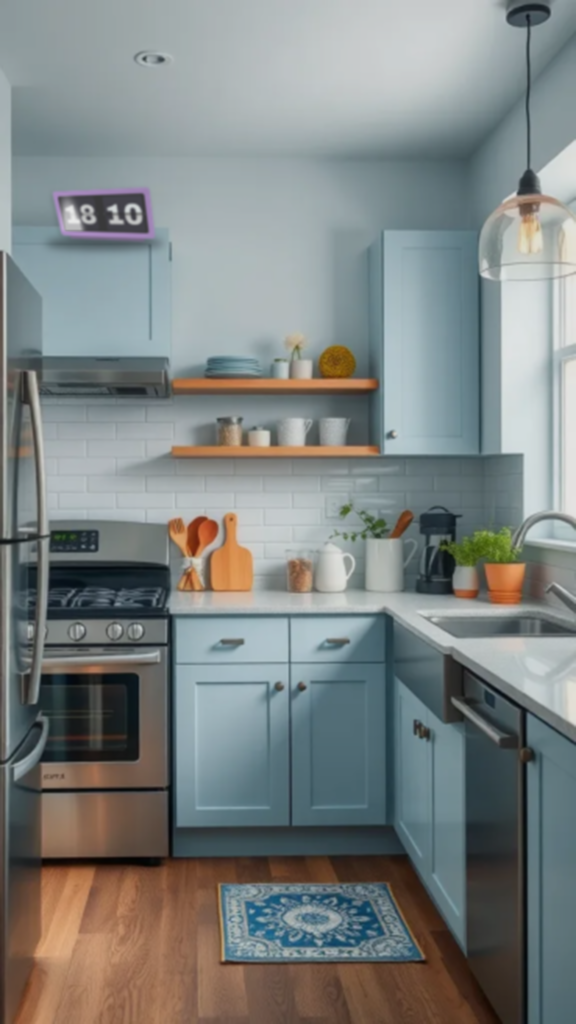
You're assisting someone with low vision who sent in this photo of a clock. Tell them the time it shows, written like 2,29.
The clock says 18,10
